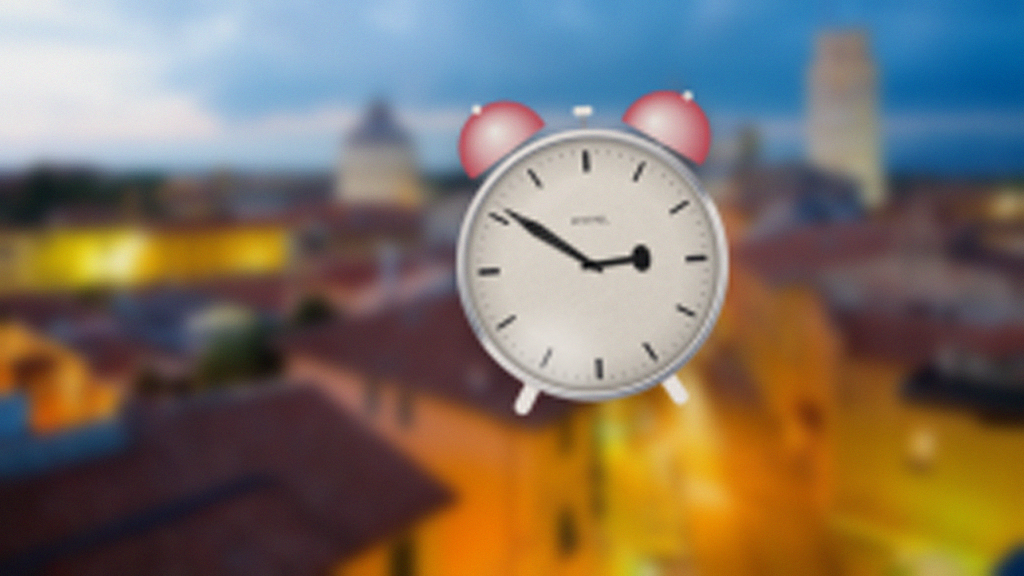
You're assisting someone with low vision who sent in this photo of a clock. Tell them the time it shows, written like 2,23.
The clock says 2,51
